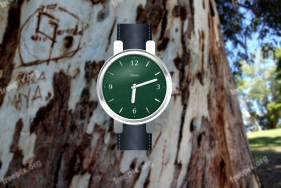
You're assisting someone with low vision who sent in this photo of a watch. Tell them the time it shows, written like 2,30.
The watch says 6,12
